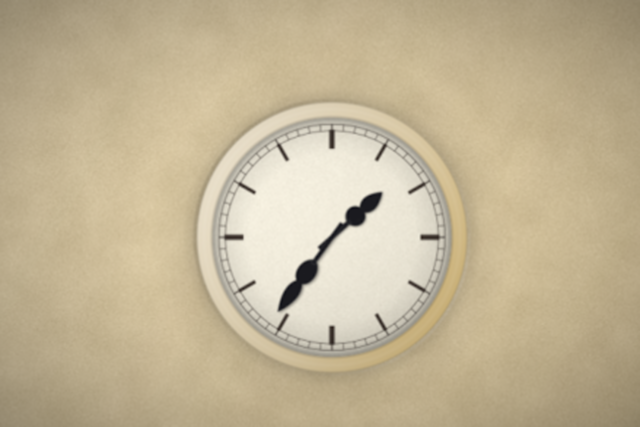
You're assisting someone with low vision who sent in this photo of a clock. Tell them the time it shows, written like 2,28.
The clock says 1,36
